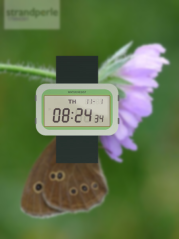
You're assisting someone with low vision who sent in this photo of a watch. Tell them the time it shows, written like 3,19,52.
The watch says 8,24,34
